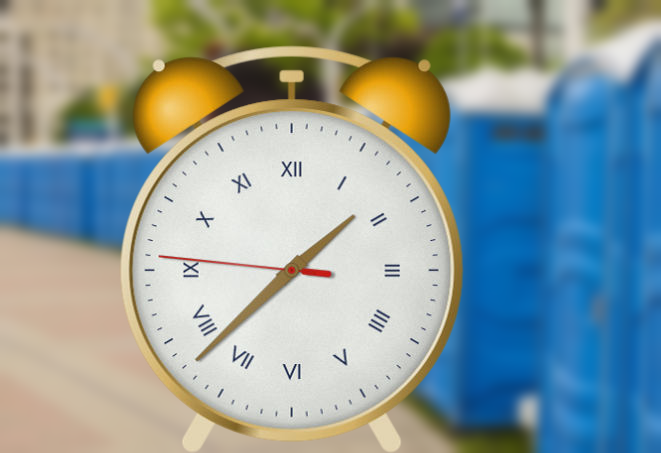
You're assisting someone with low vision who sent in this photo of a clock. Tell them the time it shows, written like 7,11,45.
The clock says 1,37,46
